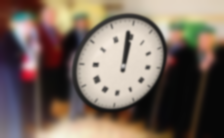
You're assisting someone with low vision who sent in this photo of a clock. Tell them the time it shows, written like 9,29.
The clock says 11,59
